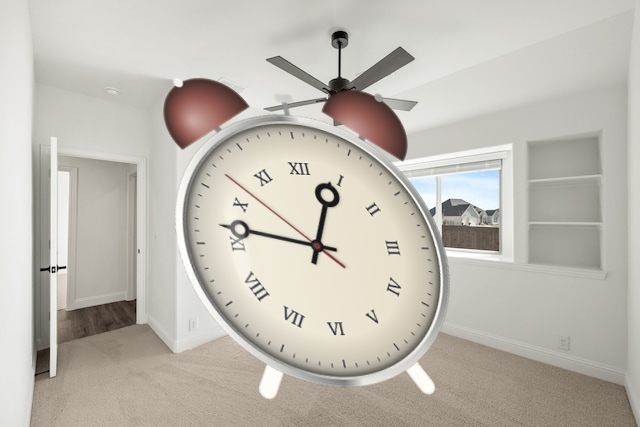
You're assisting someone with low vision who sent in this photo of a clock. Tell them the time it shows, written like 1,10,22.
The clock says 12,46,52
